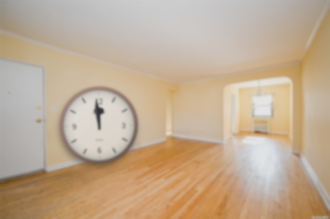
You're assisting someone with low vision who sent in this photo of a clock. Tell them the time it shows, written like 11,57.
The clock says 11,59
